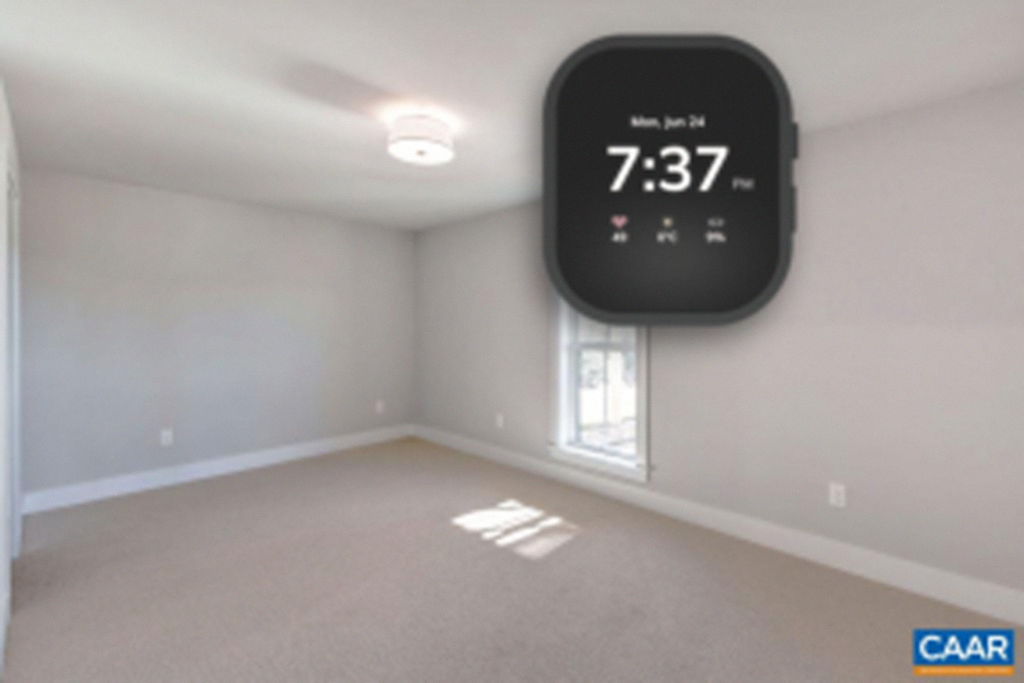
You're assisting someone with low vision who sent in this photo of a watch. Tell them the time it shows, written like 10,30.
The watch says 7,37
